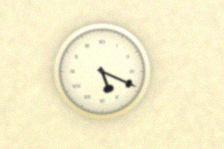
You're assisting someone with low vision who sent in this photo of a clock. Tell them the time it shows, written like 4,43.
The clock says 5,19
